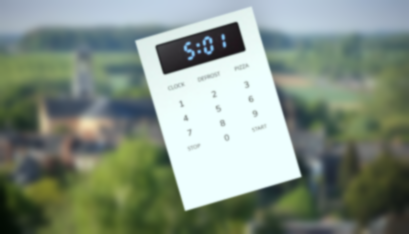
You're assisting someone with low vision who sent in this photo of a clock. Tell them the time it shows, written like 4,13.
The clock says 5,01
